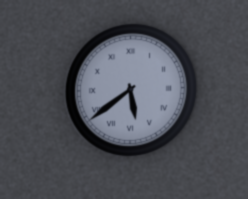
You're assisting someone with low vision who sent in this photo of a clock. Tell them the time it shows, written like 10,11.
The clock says 5,39
